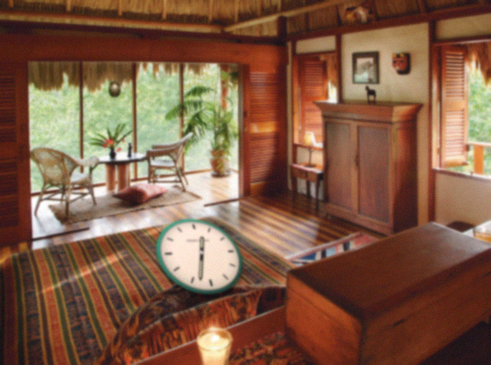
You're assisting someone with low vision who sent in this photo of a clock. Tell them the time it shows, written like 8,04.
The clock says 12,33
